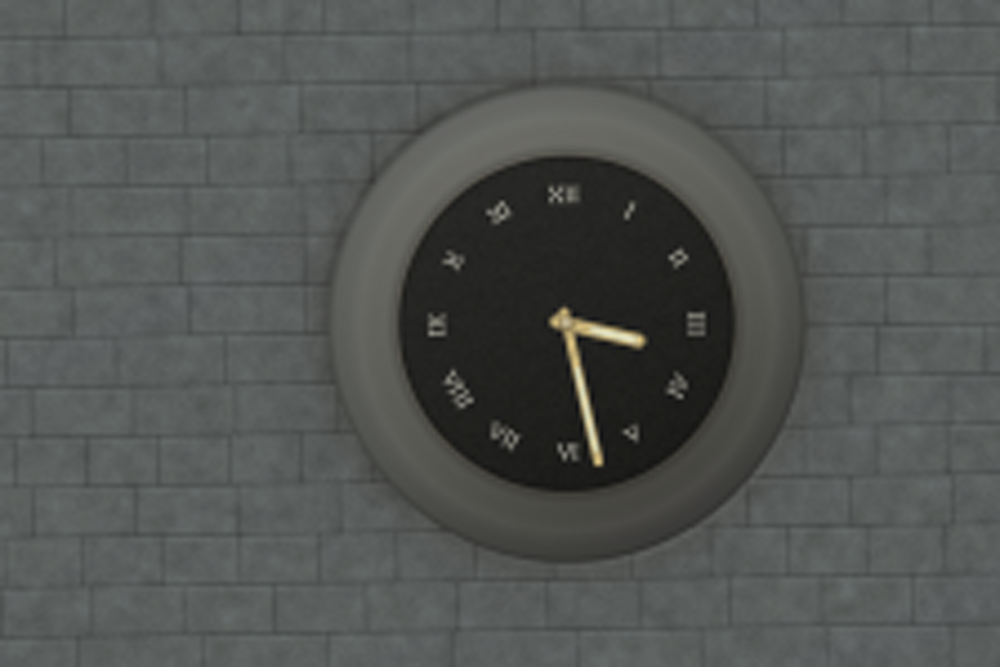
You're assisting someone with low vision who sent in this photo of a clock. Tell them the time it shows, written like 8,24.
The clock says 3,28
